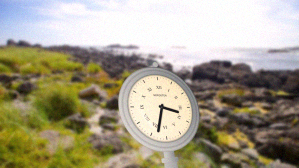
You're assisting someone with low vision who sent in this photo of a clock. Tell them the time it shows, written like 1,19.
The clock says 3,33
